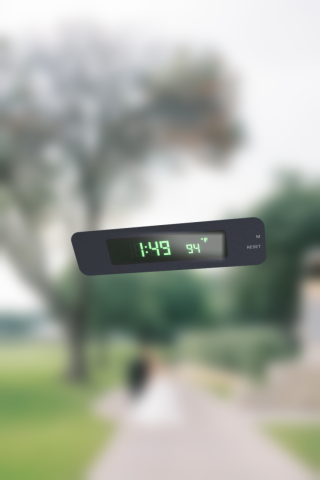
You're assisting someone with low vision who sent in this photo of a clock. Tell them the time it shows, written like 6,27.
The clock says 1,49
